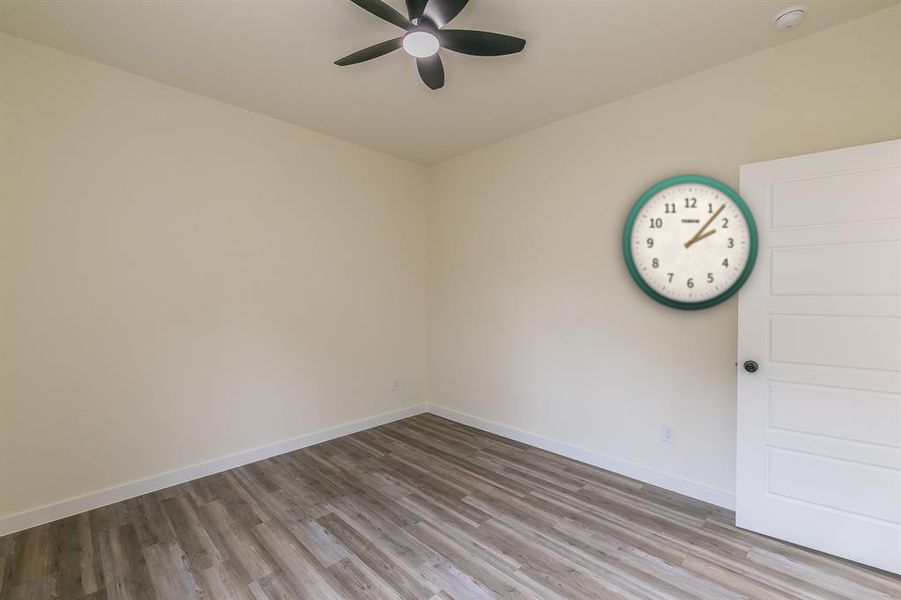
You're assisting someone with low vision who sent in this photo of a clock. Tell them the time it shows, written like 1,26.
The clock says 2,07
